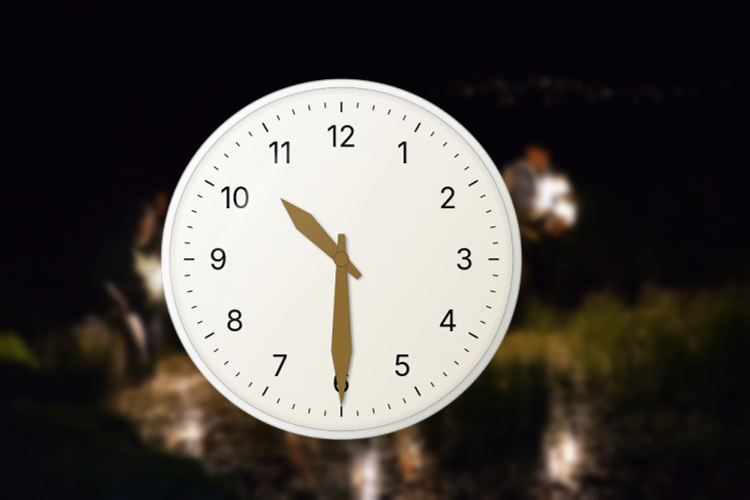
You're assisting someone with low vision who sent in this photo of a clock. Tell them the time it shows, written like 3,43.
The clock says 10,30
